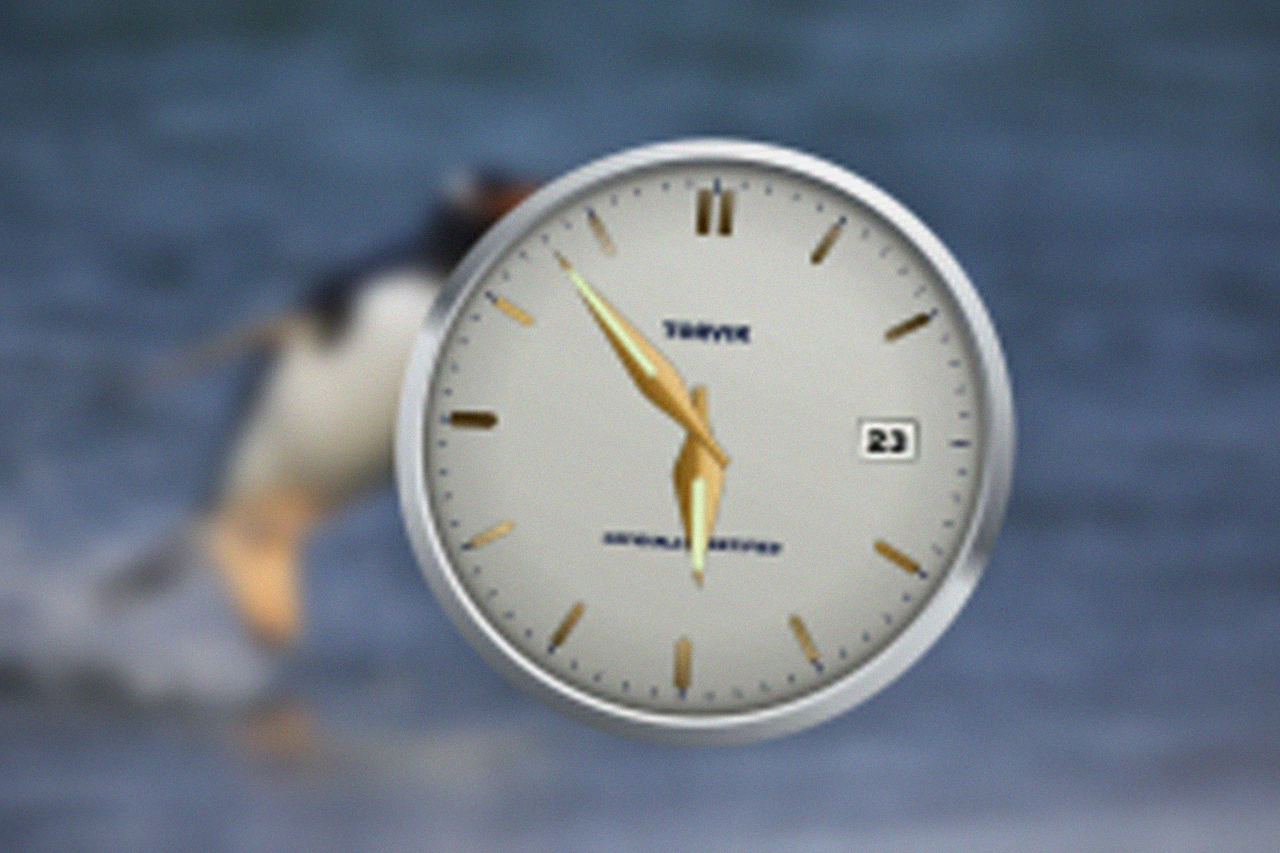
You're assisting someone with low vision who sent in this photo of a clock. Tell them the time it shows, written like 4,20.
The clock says 5,53
